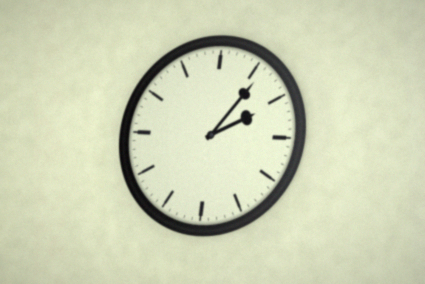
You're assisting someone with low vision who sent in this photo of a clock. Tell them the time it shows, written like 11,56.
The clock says 2,06
